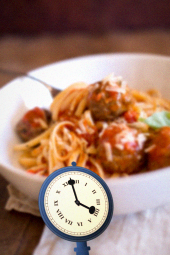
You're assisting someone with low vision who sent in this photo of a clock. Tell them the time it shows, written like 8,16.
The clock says 3,58
